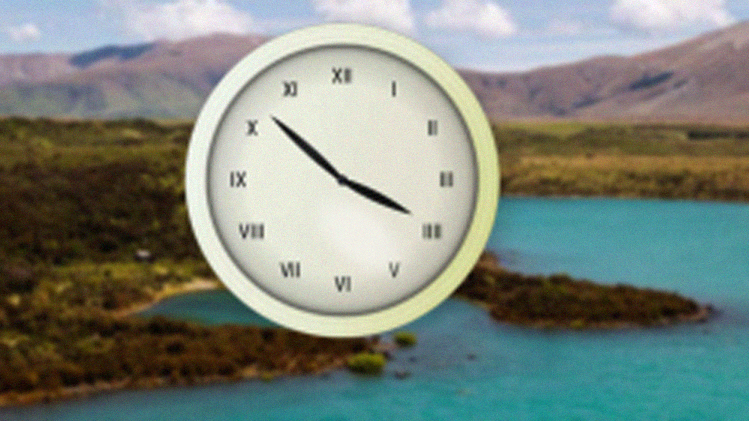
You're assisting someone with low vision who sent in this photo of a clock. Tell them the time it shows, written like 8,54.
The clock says 3,52
